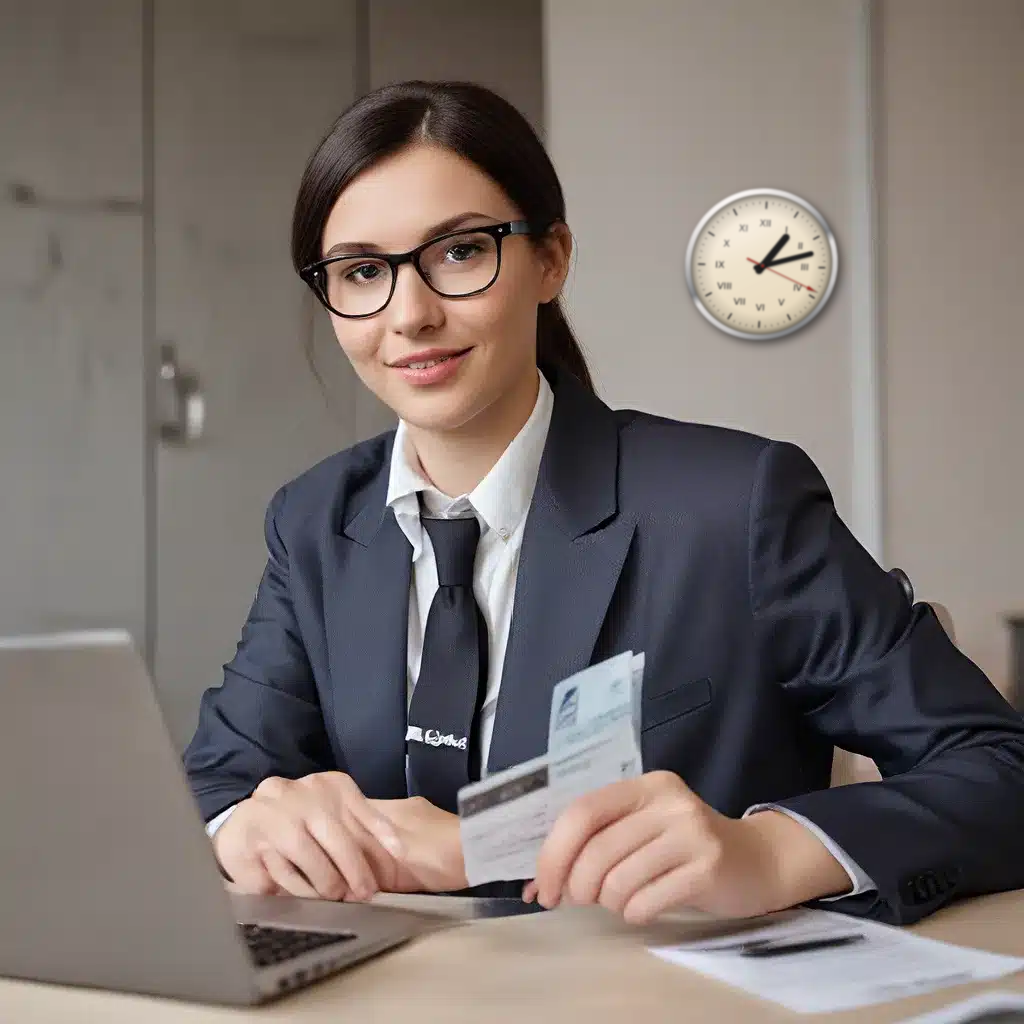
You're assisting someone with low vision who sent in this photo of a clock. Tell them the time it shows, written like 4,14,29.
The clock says 1,12,19
